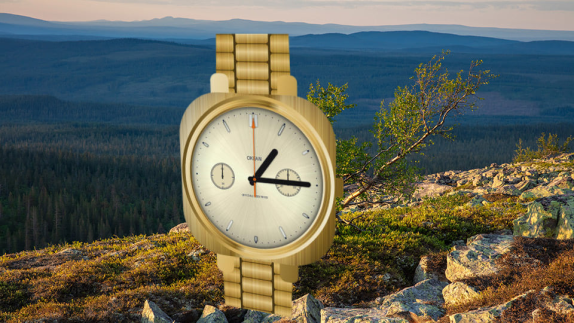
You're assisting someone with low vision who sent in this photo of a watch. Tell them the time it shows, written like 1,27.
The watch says 1,15
